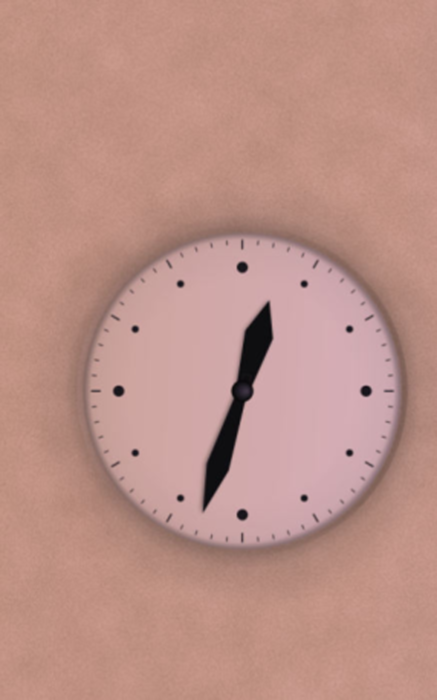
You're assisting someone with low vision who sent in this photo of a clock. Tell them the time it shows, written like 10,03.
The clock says 12,33
